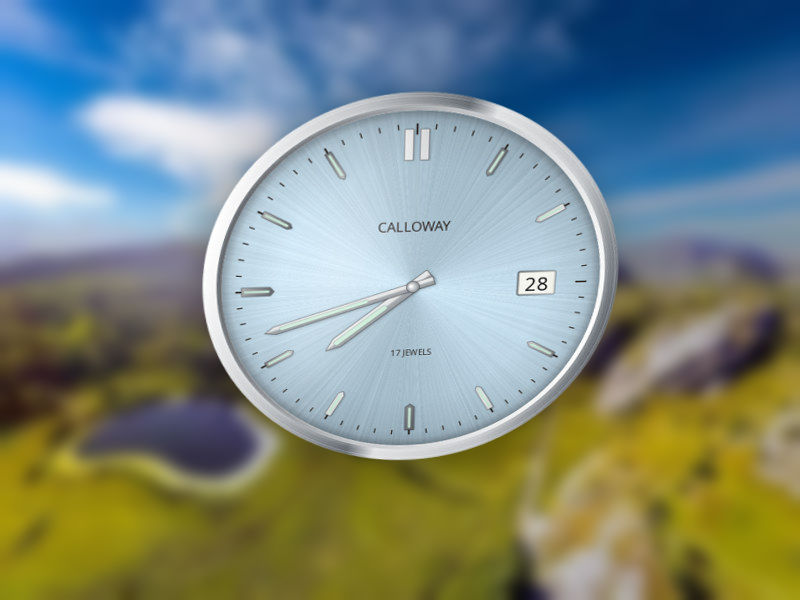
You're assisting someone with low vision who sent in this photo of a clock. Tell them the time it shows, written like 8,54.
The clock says 7,42
